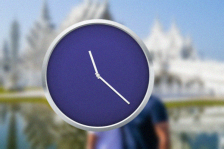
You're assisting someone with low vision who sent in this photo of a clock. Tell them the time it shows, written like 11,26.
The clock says 11,22
